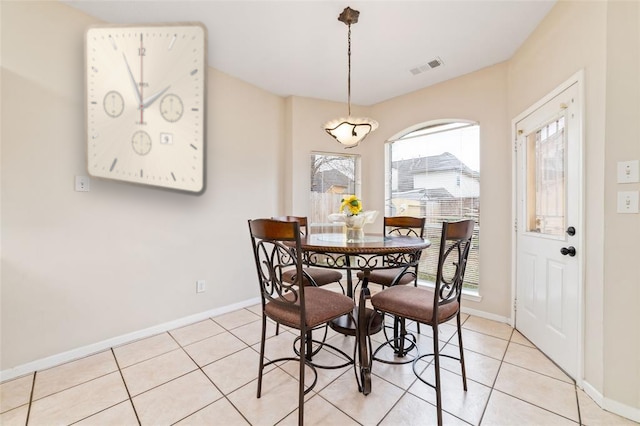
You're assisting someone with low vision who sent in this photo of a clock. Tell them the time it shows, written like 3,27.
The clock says 1,56
